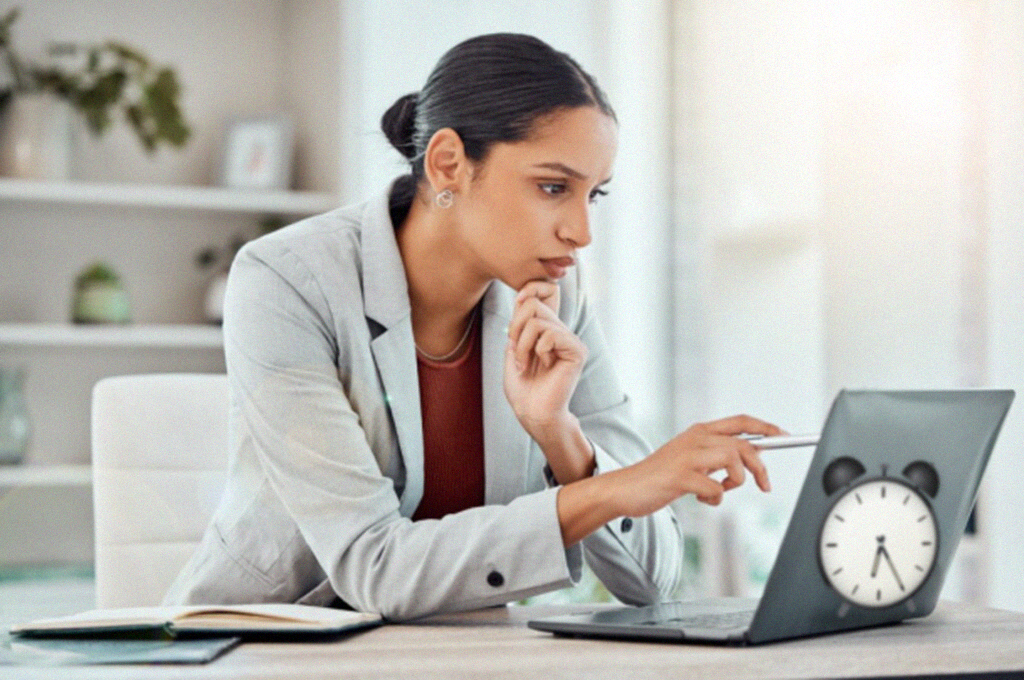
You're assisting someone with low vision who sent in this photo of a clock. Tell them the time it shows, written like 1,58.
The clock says 6,25
